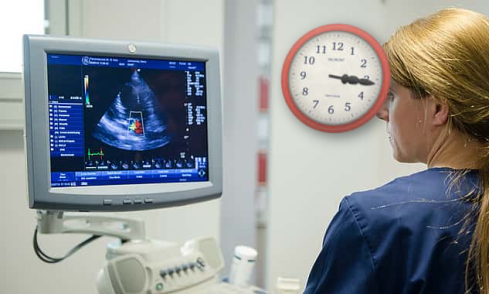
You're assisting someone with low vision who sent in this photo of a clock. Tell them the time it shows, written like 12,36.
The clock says 3,16
